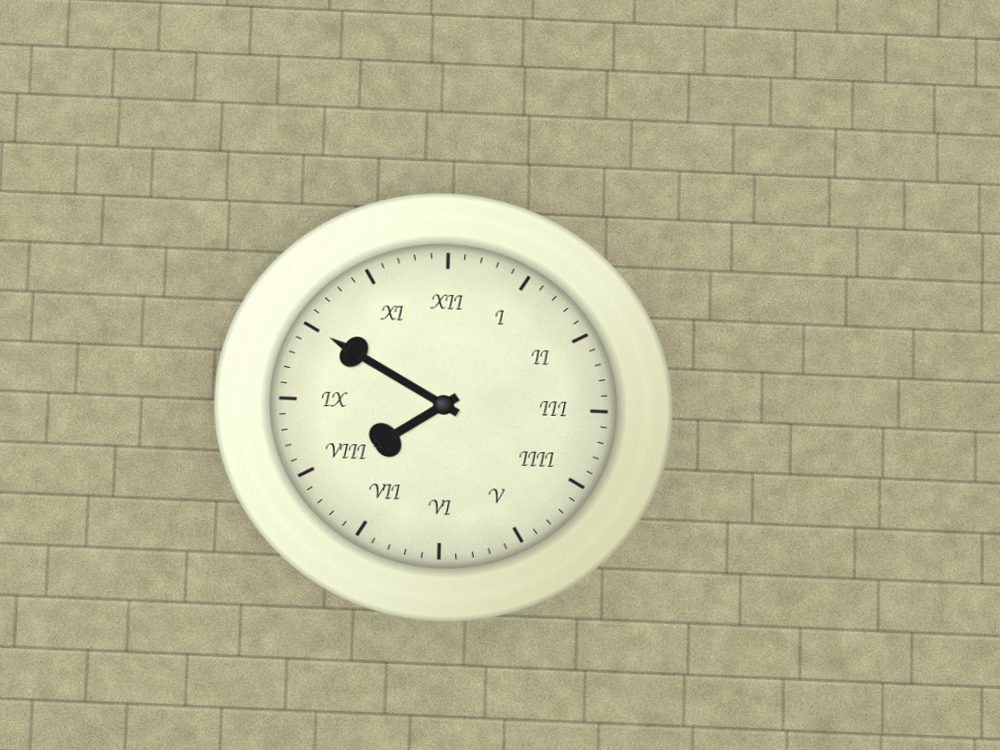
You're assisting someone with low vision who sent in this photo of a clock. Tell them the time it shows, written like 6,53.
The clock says 7,50
